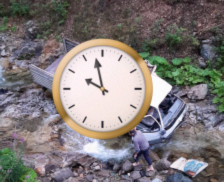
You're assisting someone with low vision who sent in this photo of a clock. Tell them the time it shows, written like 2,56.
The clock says 9,58
